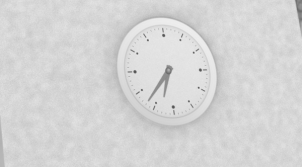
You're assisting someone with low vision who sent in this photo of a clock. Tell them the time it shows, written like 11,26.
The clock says 6,37
